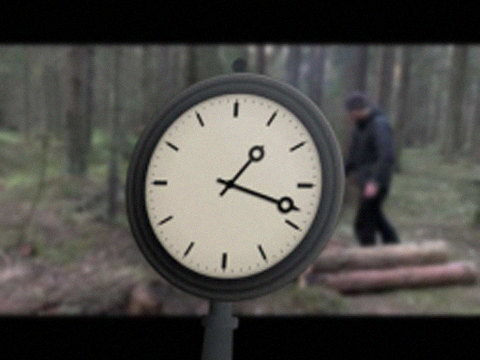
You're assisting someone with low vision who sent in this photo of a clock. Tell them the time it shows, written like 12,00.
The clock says 1,18
